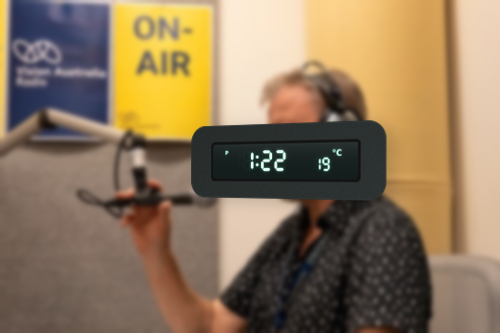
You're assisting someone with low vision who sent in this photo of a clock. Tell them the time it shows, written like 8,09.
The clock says 1,22
